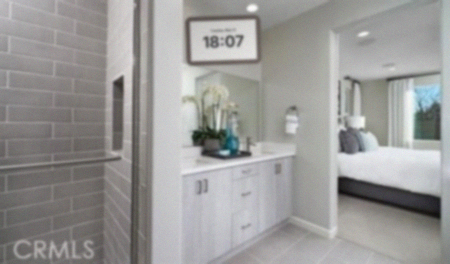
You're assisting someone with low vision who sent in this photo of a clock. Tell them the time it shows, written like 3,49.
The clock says 18,07
